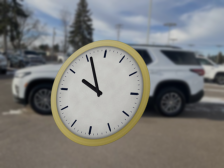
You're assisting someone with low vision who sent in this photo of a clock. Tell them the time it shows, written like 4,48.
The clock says 9,56
